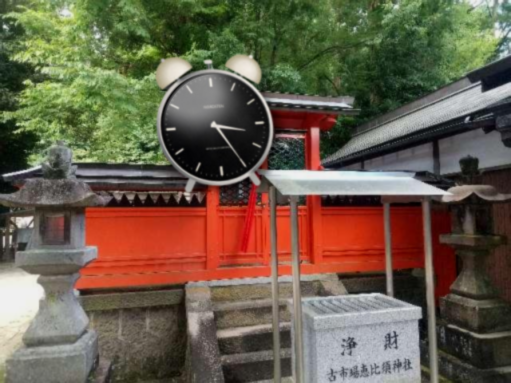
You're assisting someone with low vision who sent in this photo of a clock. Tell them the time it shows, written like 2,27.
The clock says 3,25
